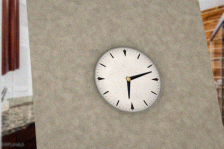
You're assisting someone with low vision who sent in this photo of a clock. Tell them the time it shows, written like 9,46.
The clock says 6,12
